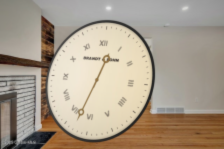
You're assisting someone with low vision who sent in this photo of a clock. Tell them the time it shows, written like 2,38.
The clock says 12,33
